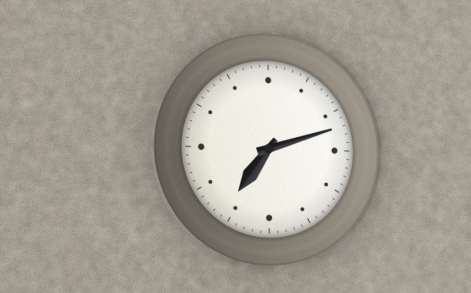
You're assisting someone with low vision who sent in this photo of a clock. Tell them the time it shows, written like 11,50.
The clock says 7,12
